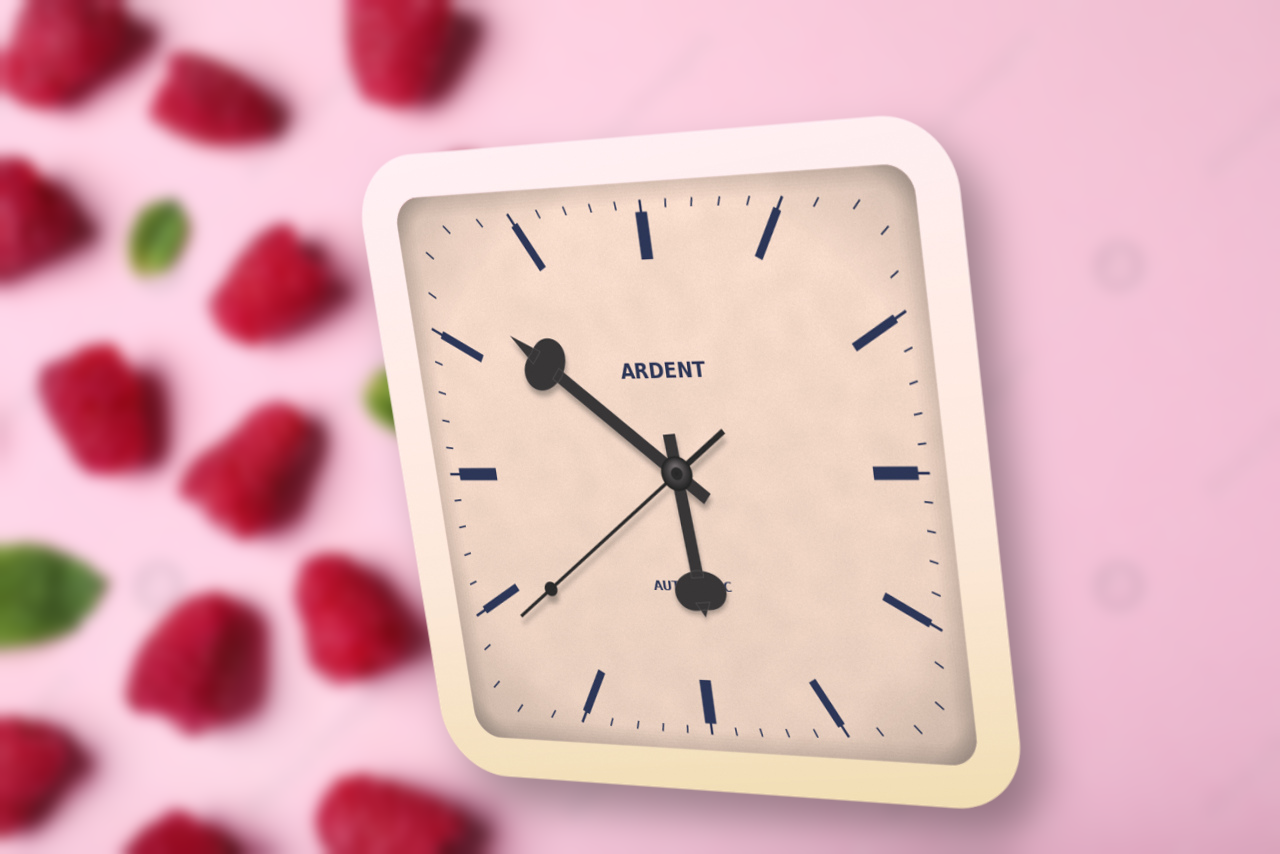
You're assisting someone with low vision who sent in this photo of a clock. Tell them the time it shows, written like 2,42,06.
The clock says 5,51,39
